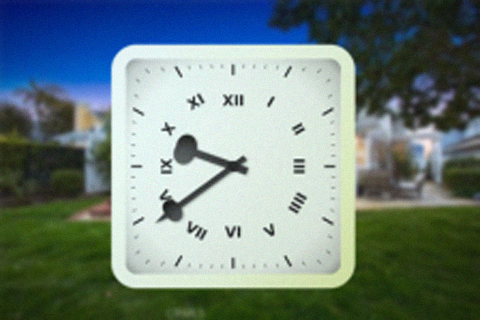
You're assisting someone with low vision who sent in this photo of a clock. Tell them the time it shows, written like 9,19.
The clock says 9,39
